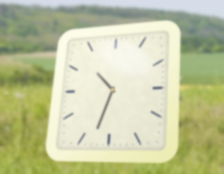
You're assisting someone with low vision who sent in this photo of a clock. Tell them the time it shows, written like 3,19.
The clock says 10,33
